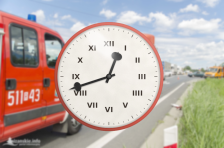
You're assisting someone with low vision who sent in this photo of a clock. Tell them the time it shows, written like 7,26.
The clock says 12,42
